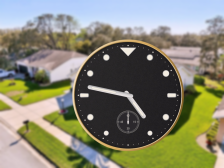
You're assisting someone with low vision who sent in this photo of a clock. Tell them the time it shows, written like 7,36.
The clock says 4,47
